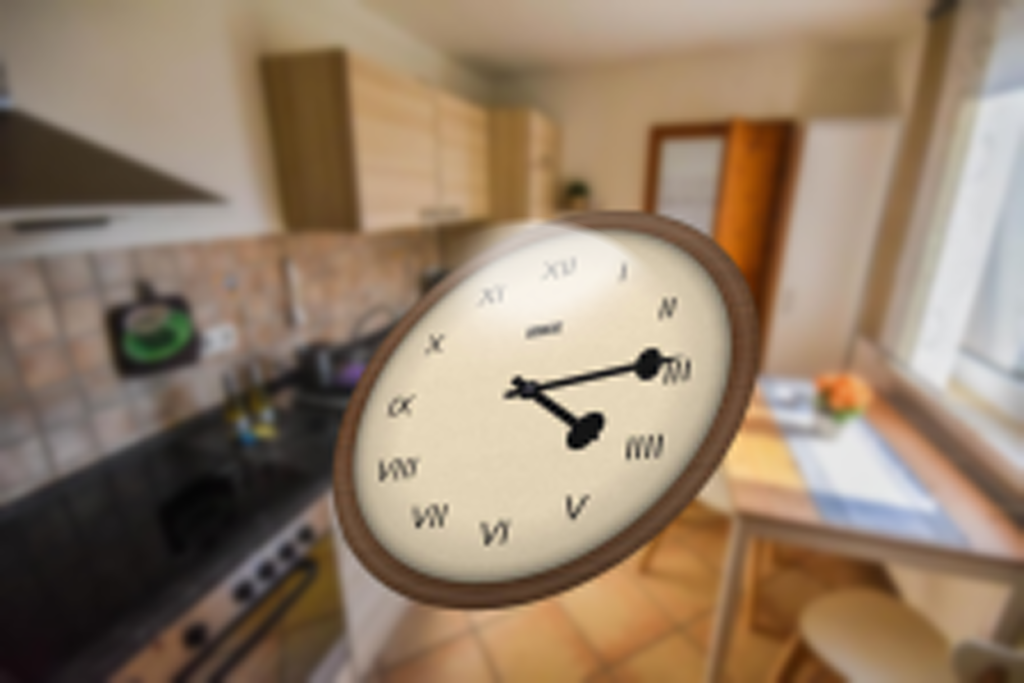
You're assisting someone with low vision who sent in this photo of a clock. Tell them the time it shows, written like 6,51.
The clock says 4,14
